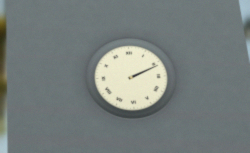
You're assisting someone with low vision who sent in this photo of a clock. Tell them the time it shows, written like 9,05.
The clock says 2,11
